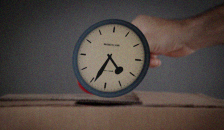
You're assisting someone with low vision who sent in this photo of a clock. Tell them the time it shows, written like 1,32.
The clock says 4,34
